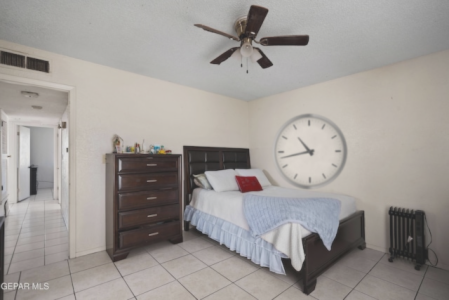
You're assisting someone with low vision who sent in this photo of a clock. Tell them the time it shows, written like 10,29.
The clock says 10,43
